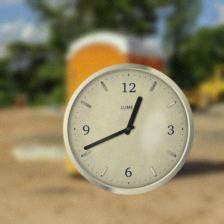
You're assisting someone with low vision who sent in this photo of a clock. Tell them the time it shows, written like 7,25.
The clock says 12,41
